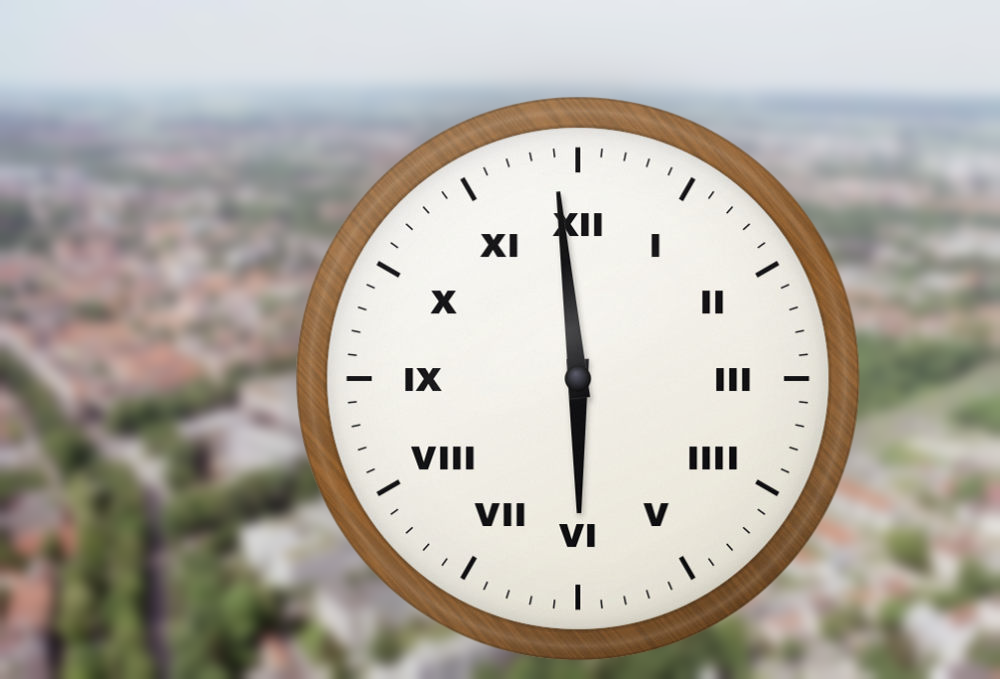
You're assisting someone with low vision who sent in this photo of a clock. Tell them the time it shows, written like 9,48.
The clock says 5,59
